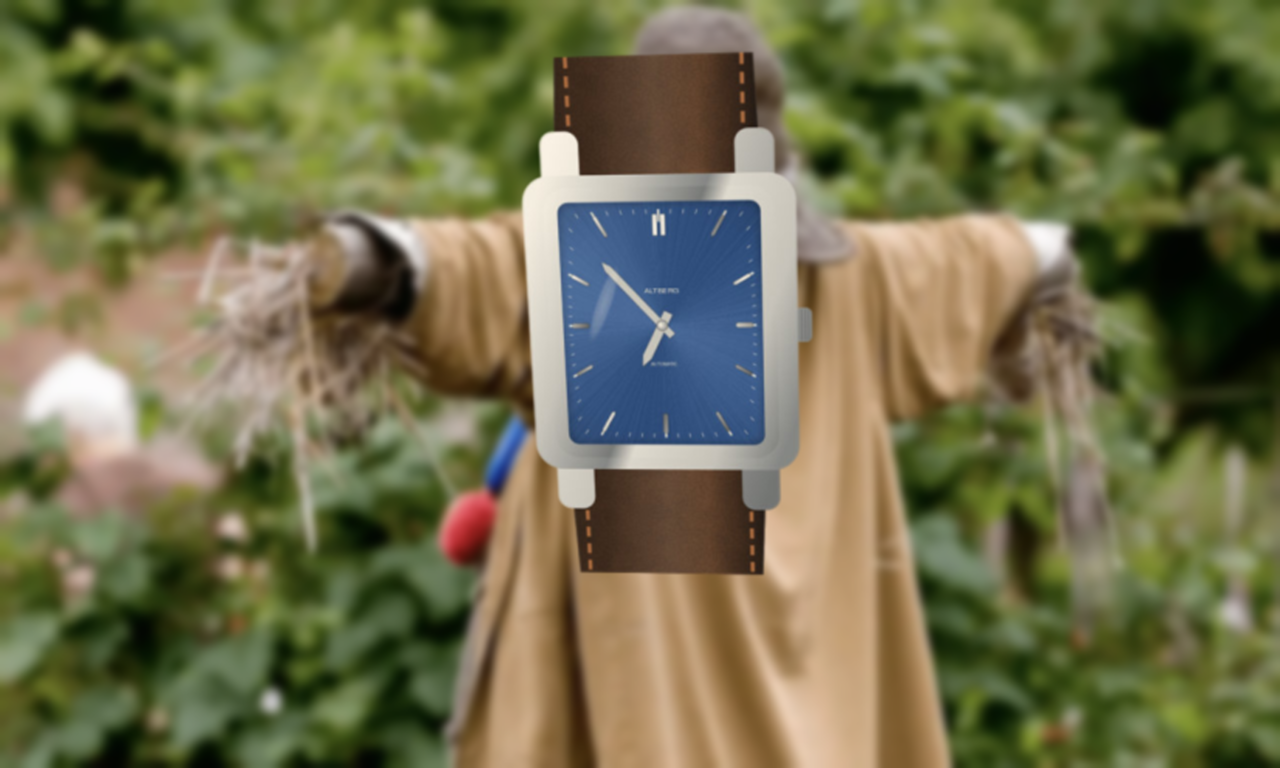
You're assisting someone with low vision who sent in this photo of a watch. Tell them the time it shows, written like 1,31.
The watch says 6,53
